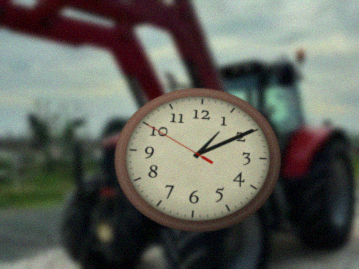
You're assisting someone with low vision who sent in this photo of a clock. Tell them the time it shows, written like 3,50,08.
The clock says 1,09,50
